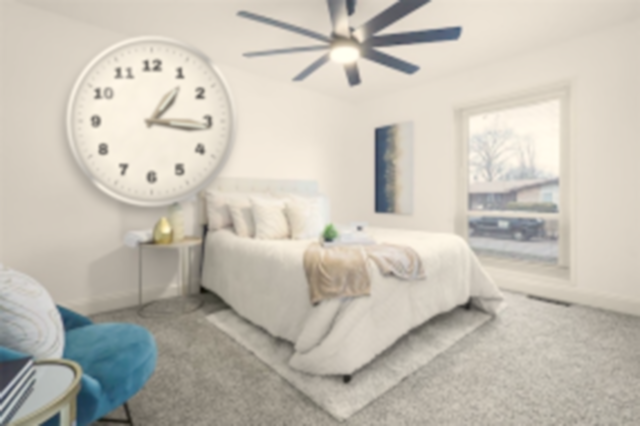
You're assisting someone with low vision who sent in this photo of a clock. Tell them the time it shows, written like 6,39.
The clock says 1,16
